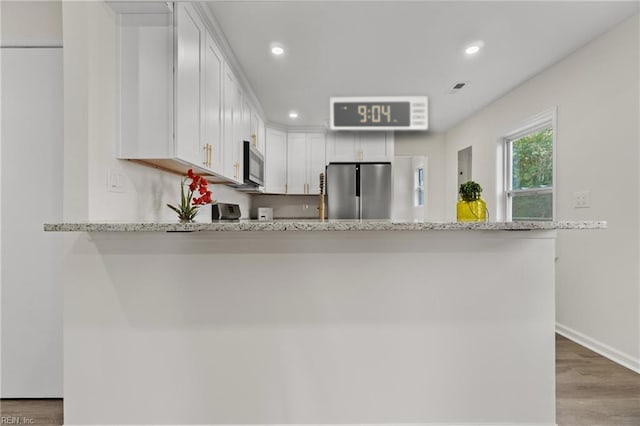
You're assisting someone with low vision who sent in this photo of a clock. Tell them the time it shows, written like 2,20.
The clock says 9,04
